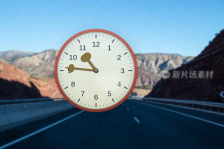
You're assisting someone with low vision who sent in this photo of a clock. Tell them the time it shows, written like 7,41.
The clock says 10,46
